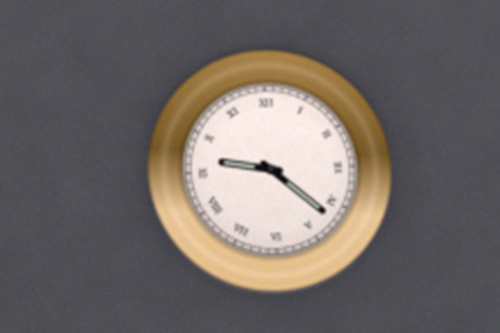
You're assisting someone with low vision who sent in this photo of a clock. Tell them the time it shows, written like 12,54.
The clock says 9,22
